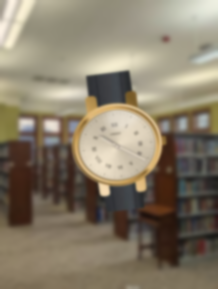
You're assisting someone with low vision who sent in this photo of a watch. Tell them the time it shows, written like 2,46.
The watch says 10,21
